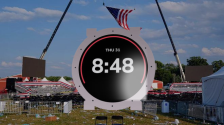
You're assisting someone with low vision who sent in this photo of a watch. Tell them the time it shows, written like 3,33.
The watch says 8,48
